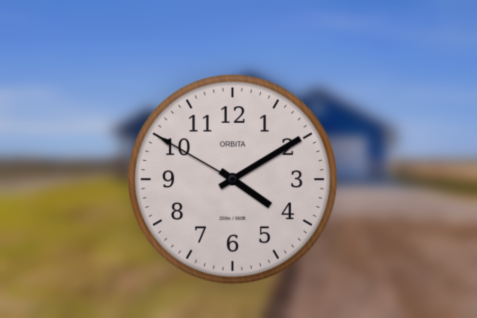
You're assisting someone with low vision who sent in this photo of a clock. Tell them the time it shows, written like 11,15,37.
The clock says 4,09,50
